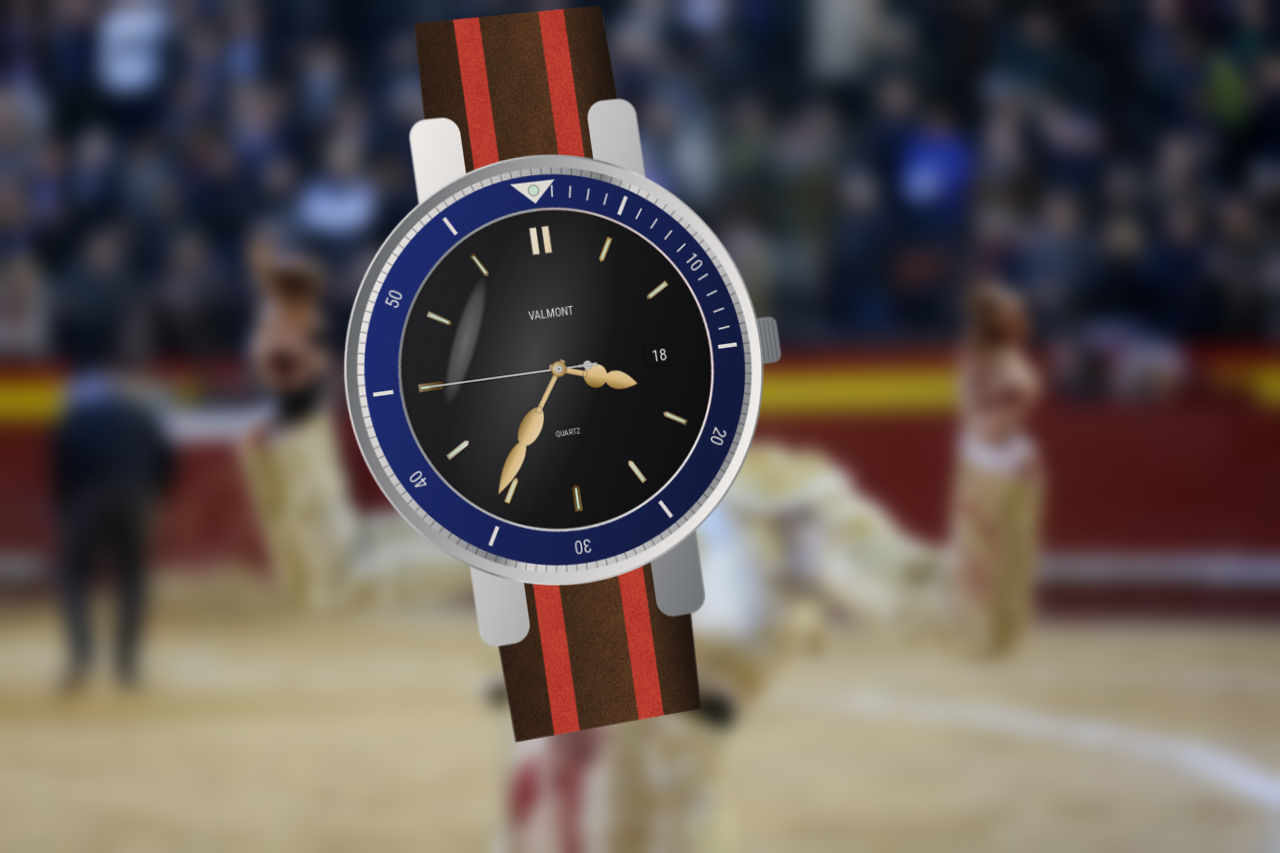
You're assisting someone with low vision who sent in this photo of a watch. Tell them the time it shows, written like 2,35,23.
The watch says 3,35,45
